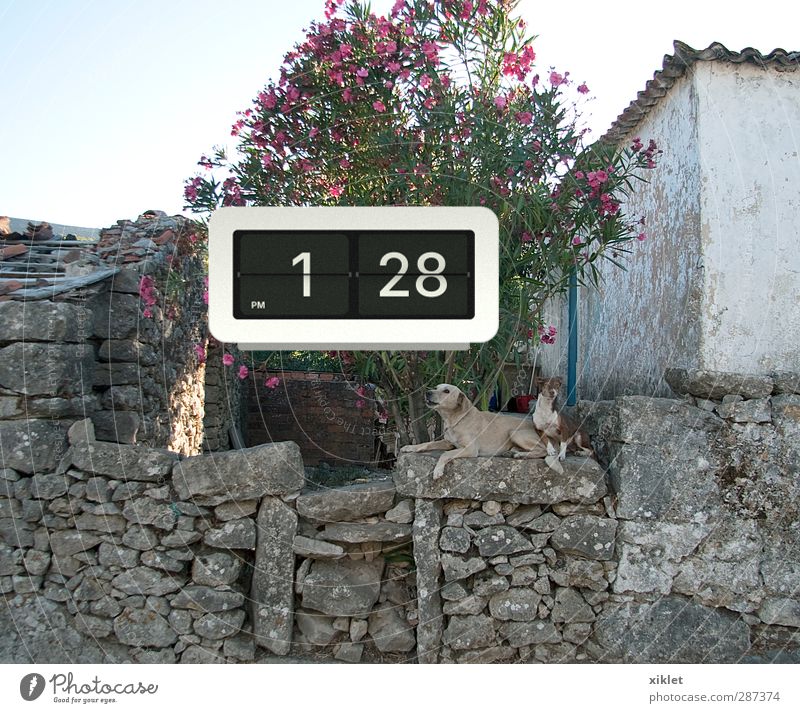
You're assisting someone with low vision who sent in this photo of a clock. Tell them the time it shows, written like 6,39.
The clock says 1,28
